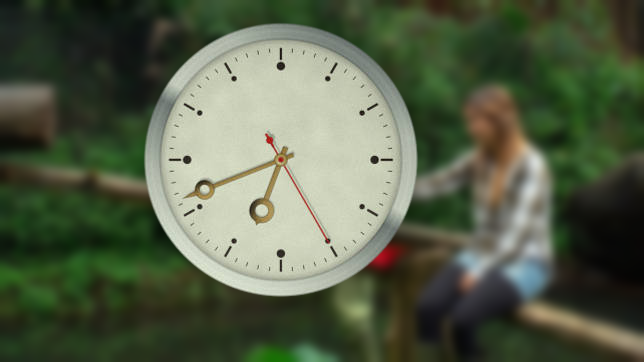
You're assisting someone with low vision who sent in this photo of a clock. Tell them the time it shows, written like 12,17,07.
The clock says 6,41,25
